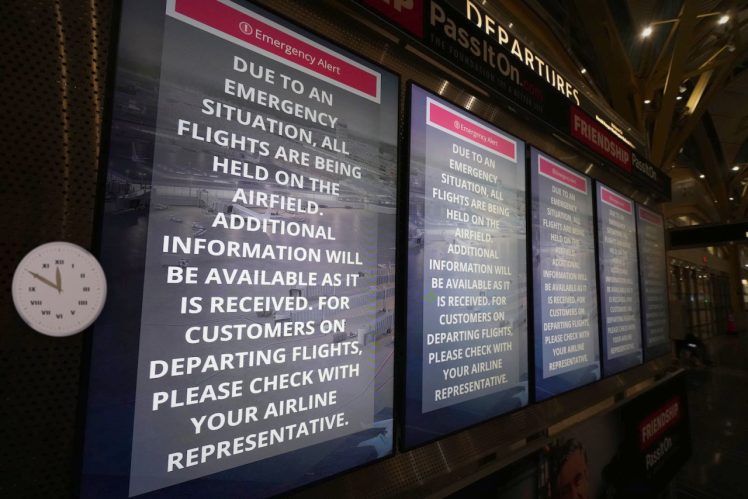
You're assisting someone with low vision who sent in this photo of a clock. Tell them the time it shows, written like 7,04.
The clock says 11,50
